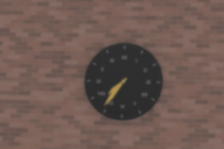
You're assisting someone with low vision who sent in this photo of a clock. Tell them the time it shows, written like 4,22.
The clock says 7,36
